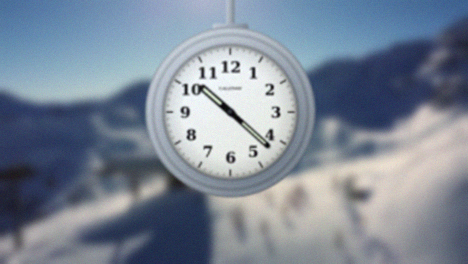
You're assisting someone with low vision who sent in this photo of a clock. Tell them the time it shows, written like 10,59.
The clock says 10,22
